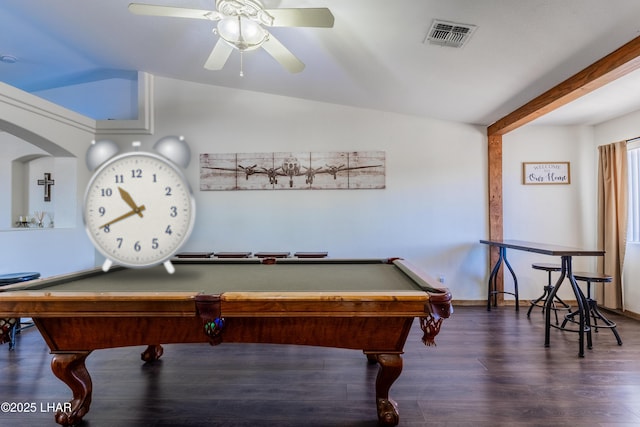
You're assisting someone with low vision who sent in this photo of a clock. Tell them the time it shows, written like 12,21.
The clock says 10,41
